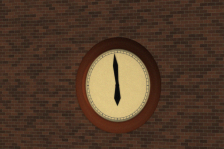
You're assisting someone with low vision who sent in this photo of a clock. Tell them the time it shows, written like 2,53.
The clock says 5,59
